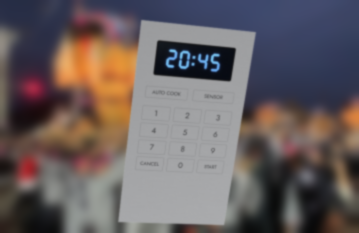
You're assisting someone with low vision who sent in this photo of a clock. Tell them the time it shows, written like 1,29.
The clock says 20,45
